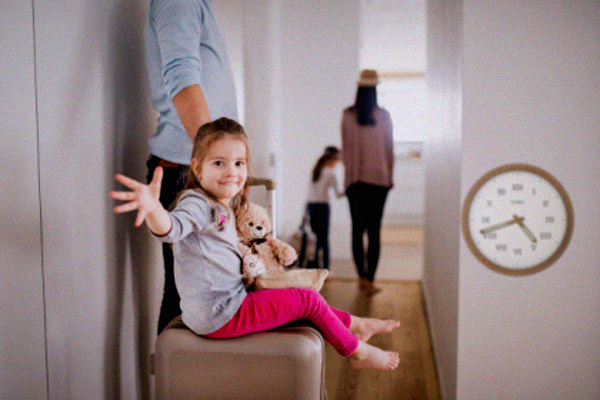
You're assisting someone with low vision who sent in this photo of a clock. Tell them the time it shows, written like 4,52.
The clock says 4,42
